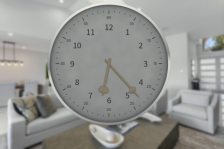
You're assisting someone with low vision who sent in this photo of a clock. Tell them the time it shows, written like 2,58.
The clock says 6,23
